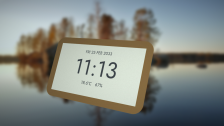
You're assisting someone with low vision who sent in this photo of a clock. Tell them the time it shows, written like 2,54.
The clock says 11,13
